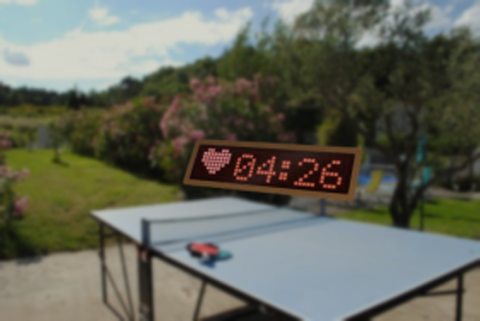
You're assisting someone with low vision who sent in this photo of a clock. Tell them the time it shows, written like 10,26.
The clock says 4,26
